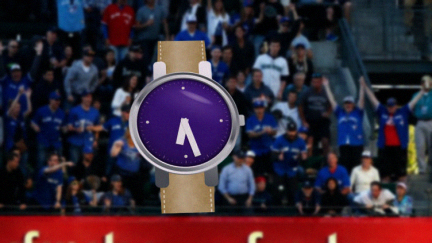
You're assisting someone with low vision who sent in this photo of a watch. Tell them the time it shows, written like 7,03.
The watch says 6,27
